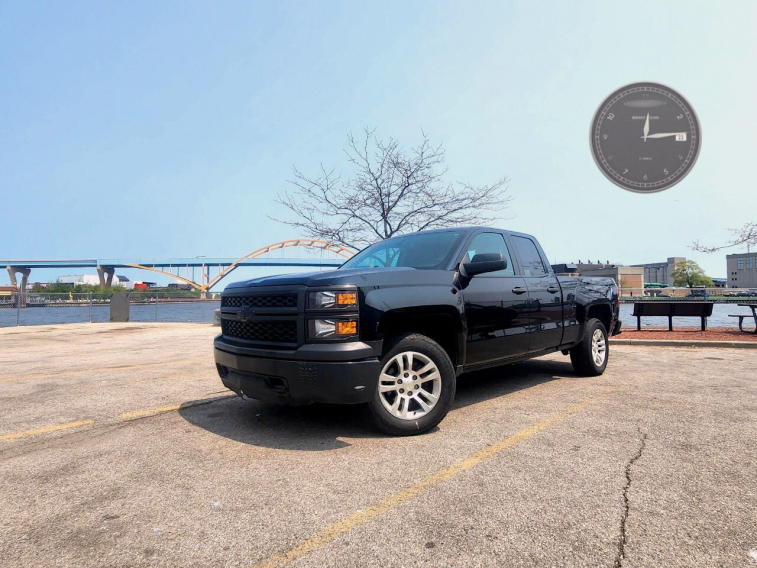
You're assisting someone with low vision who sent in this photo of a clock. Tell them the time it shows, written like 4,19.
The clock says 12,14
